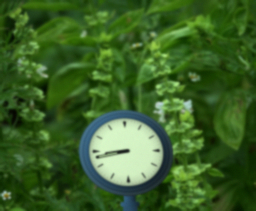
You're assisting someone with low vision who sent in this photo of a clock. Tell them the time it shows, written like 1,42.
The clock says 8,43
